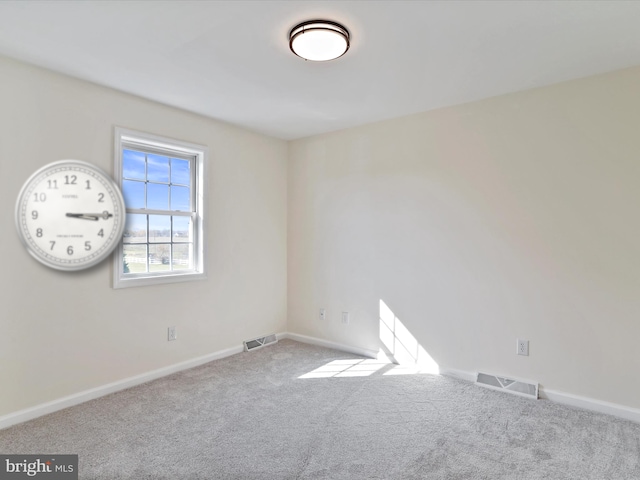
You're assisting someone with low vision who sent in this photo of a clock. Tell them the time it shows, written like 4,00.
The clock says 3,15
